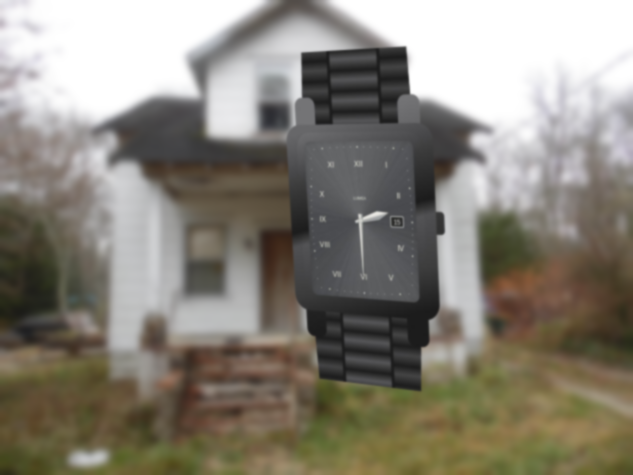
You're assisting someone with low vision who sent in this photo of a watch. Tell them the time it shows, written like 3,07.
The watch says 2,30
